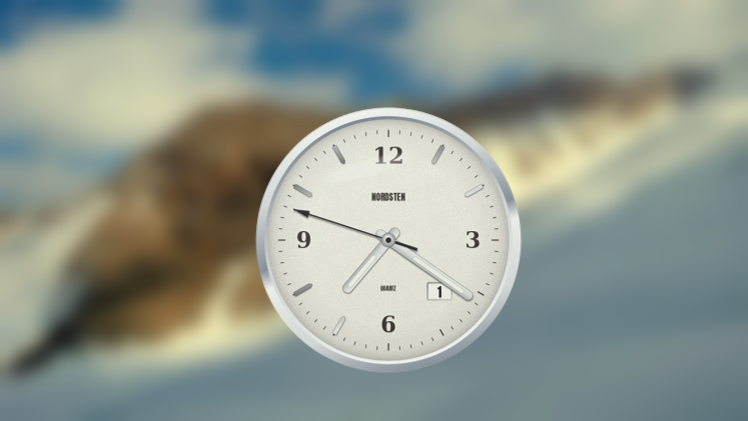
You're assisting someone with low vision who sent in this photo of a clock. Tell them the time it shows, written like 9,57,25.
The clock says 7,20,48
